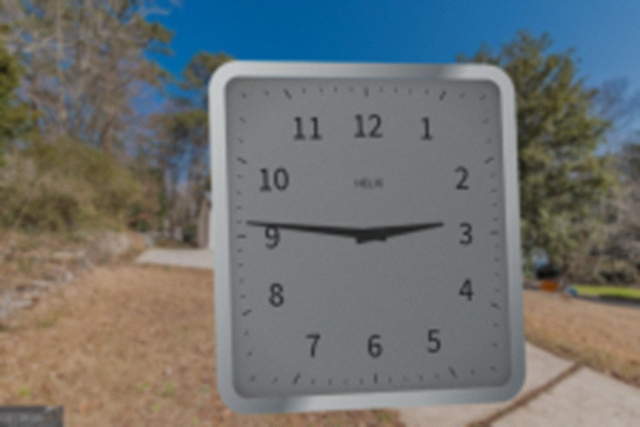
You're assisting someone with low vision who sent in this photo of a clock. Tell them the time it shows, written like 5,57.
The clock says 2,46
